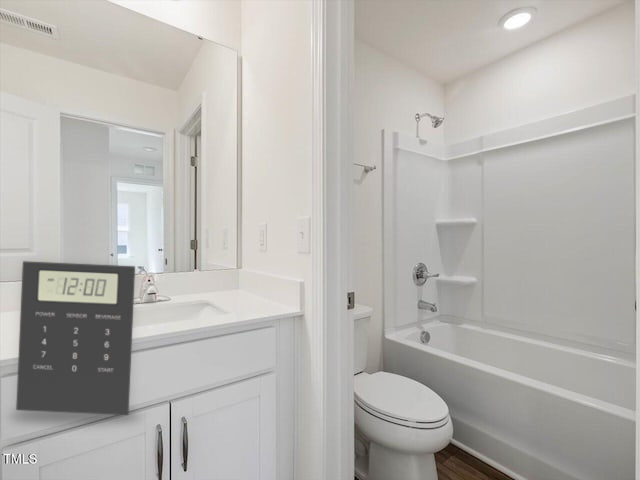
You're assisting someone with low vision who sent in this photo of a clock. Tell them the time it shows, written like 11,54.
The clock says 12,00
